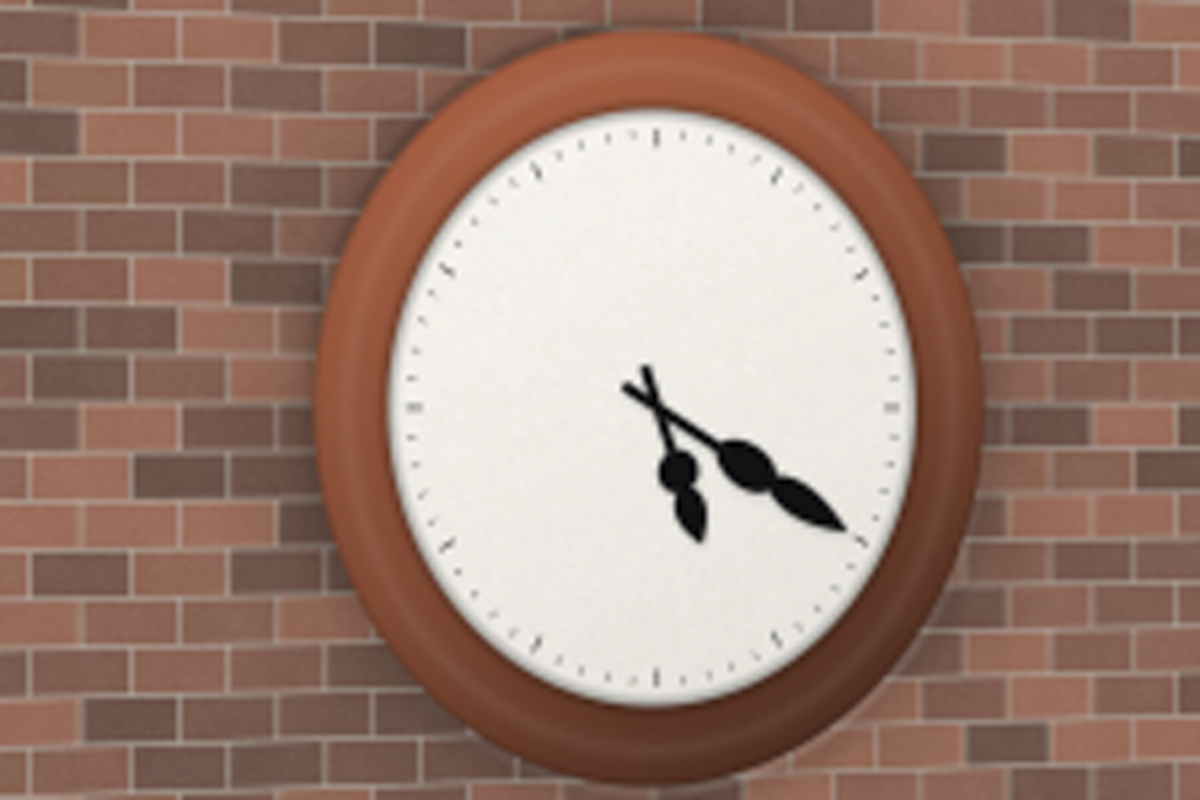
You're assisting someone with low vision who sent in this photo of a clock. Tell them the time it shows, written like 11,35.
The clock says 5,20
